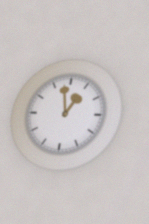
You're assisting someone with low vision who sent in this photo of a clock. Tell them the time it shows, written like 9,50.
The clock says 12,58
